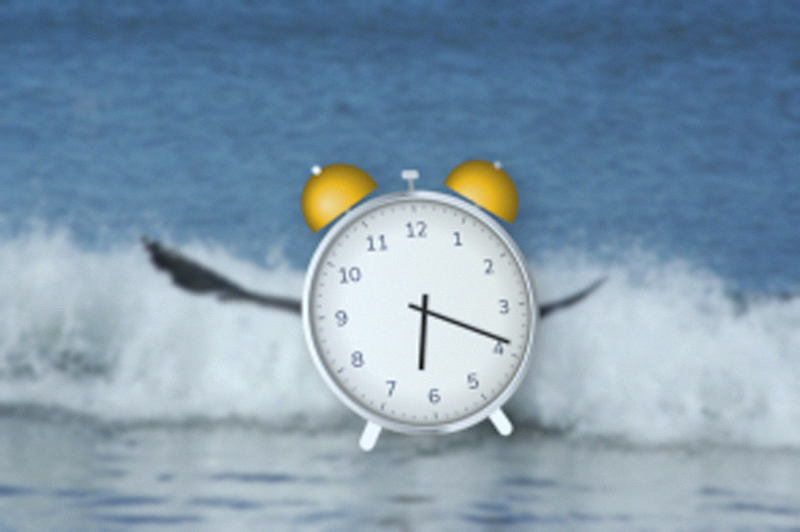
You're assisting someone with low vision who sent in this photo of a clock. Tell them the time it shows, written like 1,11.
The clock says 6,19
